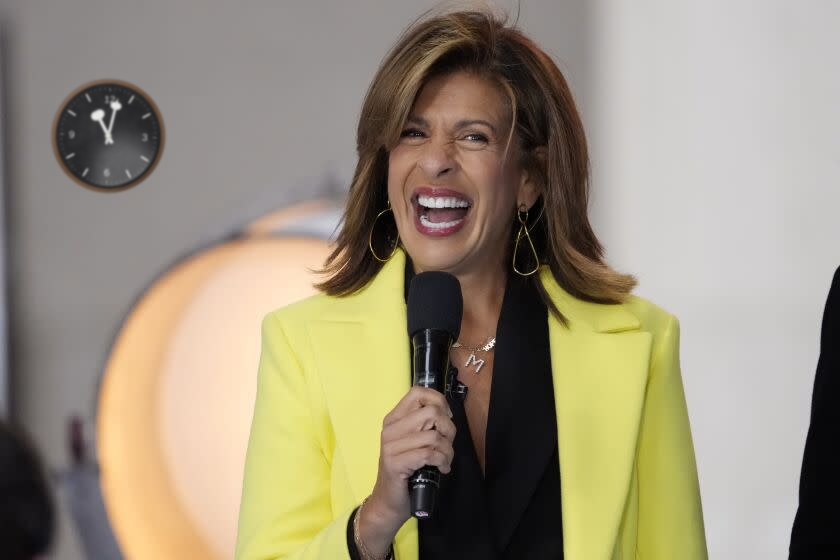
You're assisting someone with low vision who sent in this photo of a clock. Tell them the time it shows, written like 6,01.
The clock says 11,02
